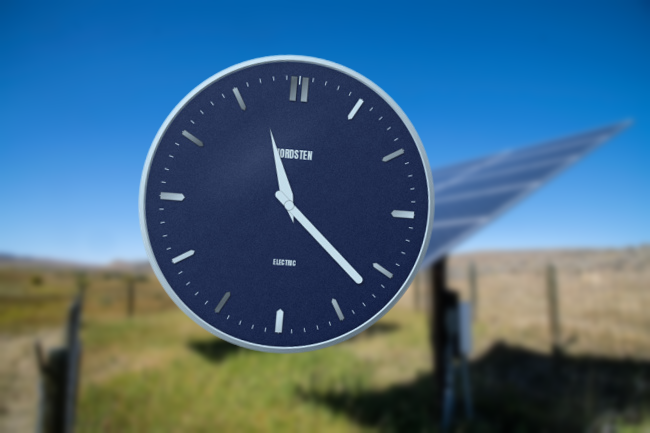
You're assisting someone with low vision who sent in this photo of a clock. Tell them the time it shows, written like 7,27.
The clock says 11,22
